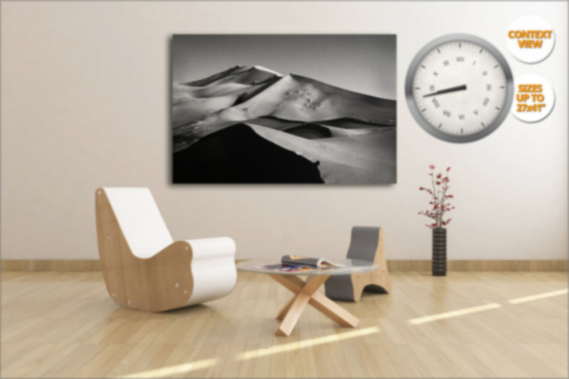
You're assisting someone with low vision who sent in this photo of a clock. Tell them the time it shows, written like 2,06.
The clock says 8,43
